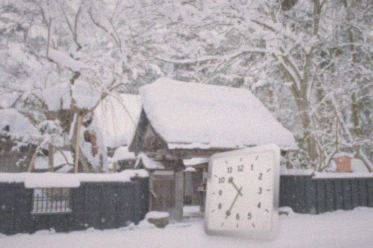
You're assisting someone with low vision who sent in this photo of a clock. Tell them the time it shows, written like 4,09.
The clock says 10,35
